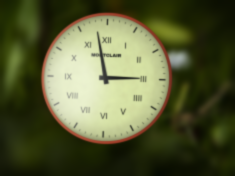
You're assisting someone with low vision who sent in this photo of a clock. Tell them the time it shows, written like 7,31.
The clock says 2,58
